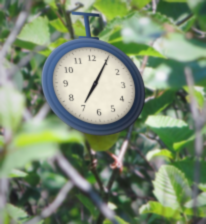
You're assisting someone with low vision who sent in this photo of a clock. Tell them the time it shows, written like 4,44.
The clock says 7,05
